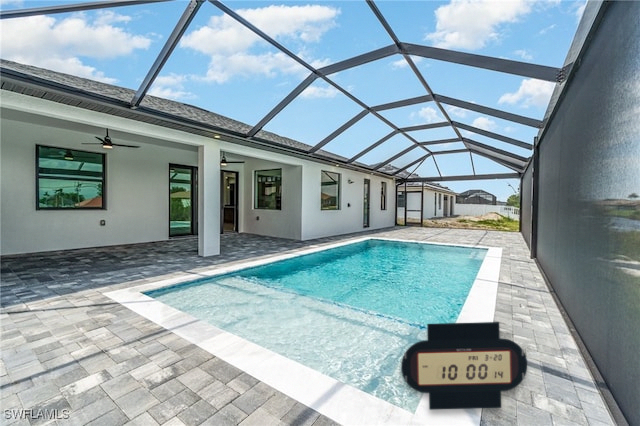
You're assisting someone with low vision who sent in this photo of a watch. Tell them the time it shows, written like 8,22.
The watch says 10,00
